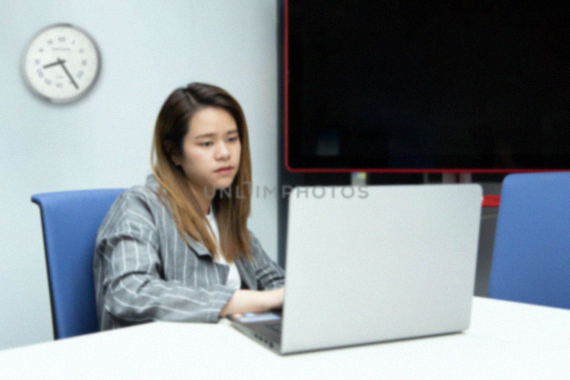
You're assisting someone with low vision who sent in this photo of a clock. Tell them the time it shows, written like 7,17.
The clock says 8,24
